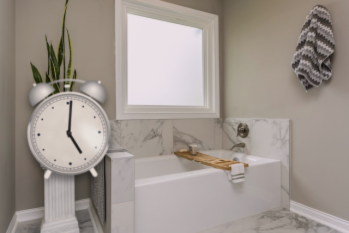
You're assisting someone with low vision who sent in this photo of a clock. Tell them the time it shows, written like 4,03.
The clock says 5,01
